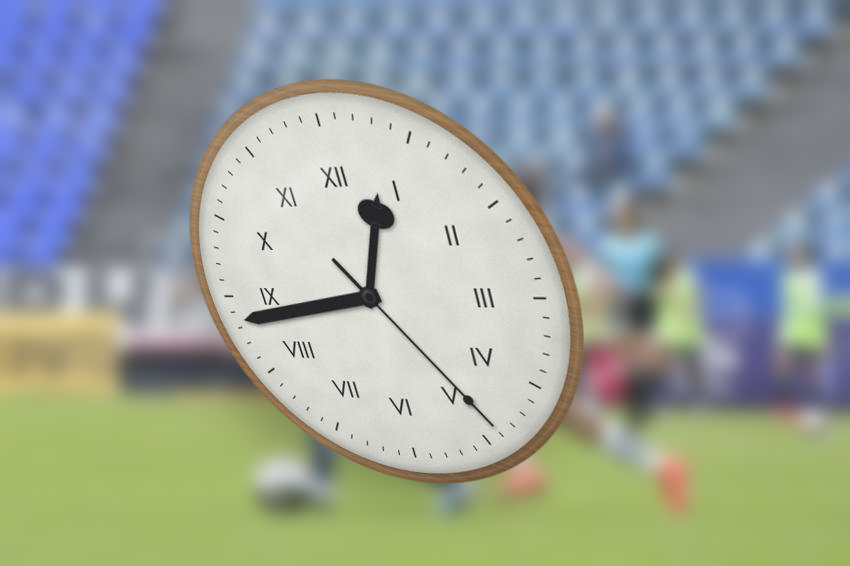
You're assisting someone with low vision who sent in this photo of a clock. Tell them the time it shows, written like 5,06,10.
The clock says 12,43,24
